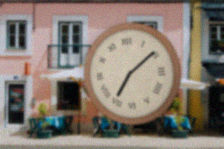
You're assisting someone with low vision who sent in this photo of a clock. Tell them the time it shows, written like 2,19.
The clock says 7,09
